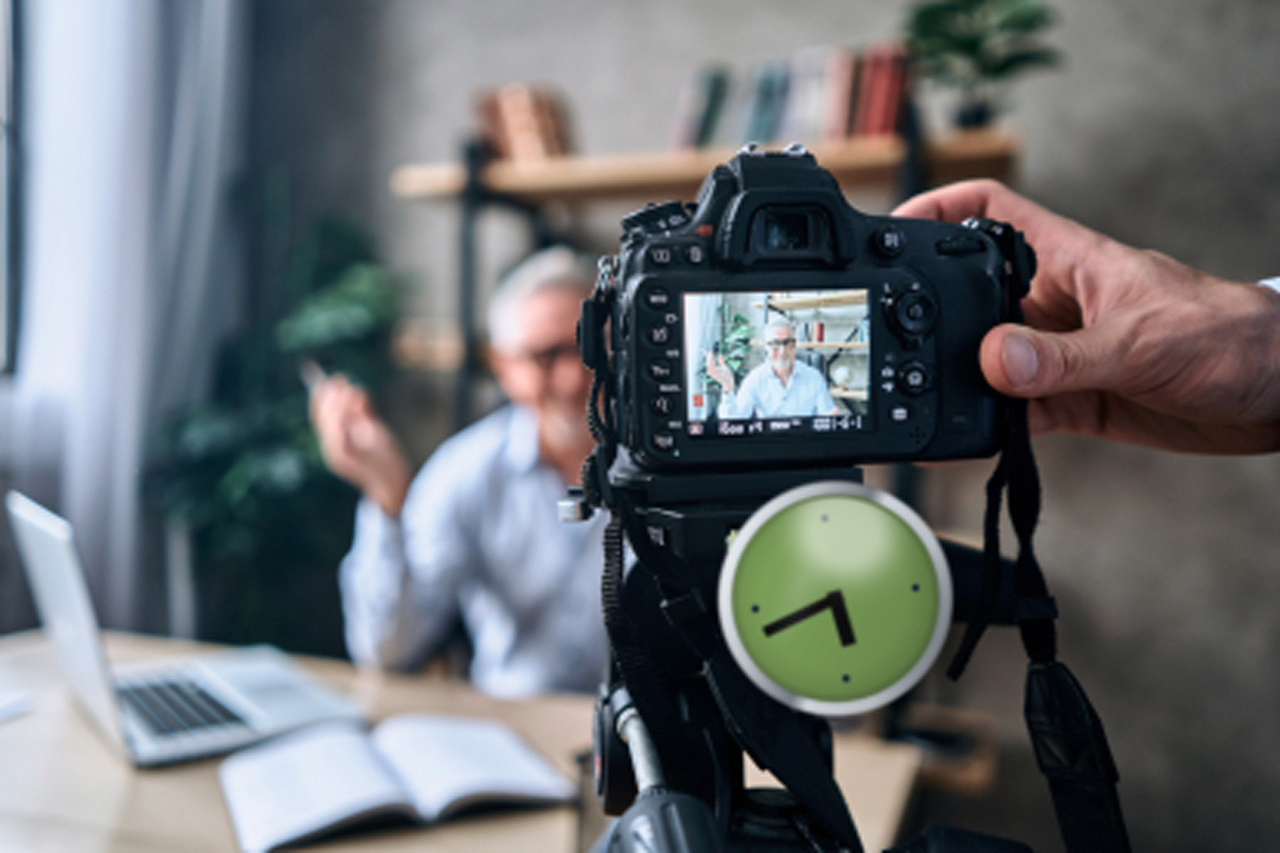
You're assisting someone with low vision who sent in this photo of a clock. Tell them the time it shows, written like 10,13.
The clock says 5,42
